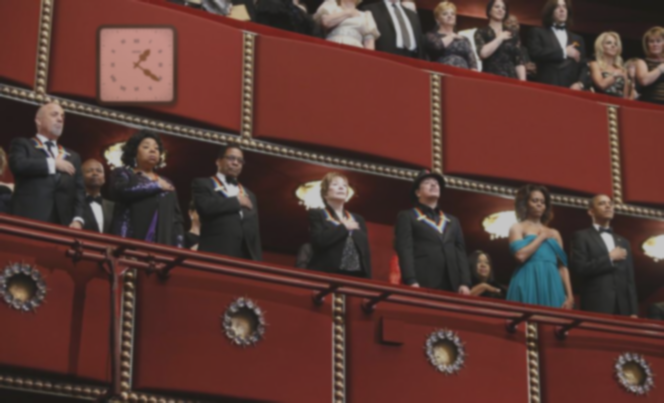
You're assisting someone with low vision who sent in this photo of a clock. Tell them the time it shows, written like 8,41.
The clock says 1,21
